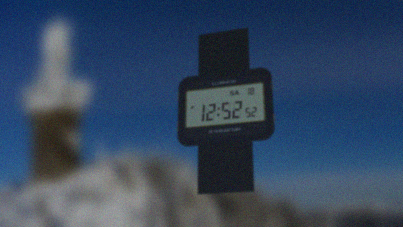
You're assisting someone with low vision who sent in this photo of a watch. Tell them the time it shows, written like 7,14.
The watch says 12,52
